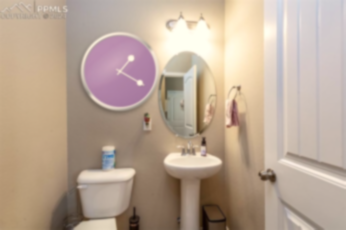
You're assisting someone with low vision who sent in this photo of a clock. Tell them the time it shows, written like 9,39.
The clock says 1,20
